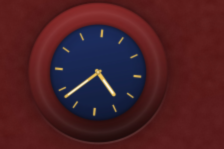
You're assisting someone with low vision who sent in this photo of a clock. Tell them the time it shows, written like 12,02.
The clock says 4,38
